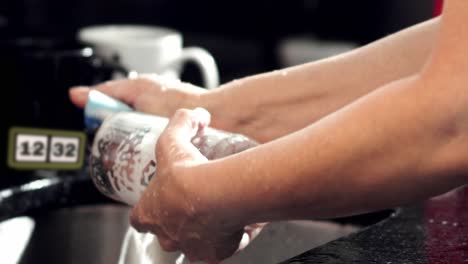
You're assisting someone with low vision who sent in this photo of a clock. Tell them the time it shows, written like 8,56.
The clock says 12,32
